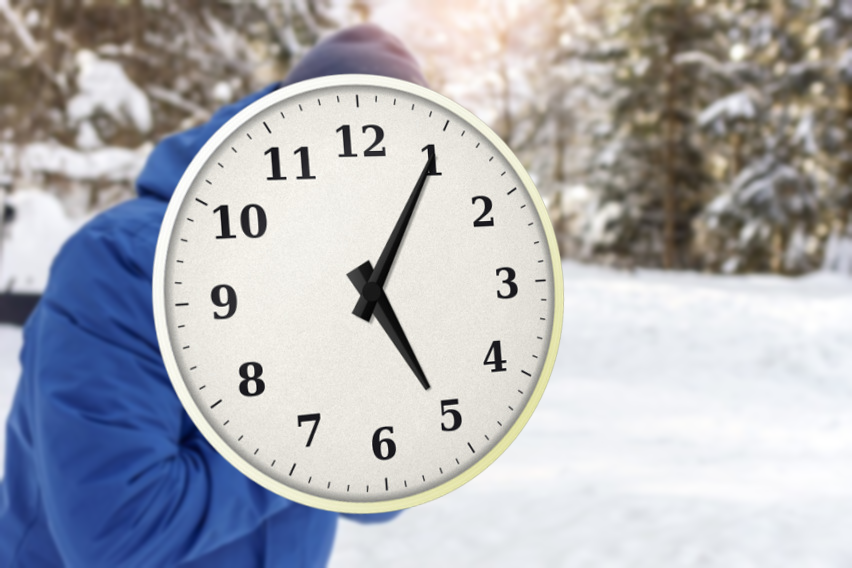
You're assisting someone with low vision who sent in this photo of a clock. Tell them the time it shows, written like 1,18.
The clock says 5,05
